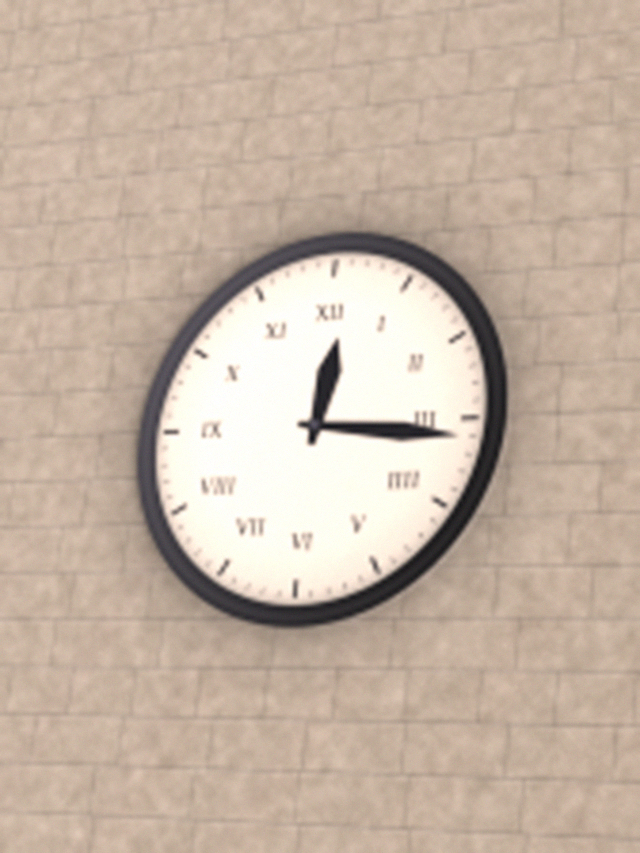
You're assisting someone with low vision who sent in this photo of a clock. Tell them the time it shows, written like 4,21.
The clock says 12,16
